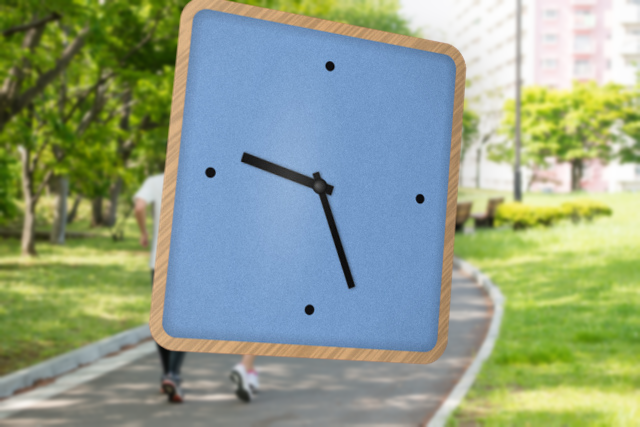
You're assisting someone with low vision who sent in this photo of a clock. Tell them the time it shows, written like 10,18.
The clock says 9,26
